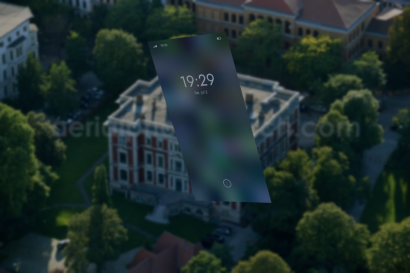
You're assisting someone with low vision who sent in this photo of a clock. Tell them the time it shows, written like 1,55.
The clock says 19,29
